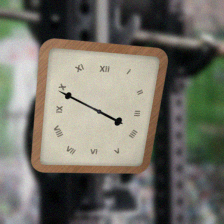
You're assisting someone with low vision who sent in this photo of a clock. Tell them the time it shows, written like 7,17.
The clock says 3,49
